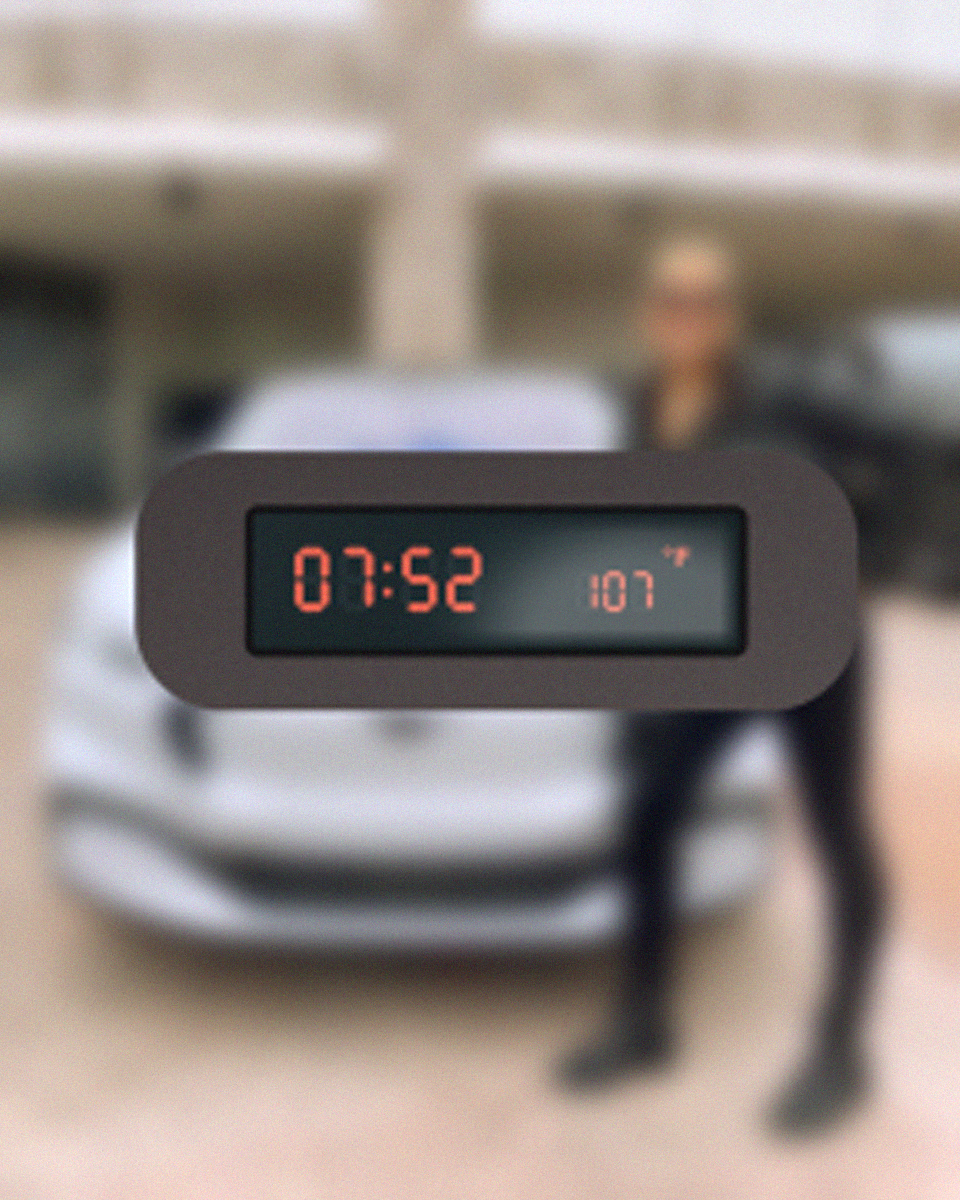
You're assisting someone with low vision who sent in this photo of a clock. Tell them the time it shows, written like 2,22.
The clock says 7,52
